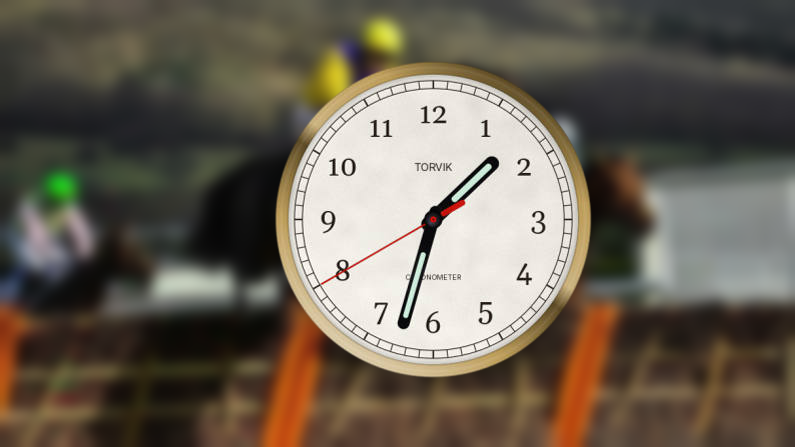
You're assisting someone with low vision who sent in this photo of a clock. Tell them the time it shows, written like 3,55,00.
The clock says 1,32,40
